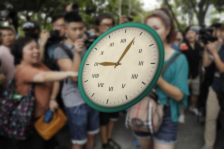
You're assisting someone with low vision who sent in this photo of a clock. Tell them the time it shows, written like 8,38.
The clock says 9,04
